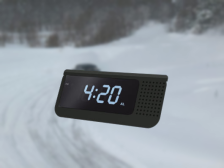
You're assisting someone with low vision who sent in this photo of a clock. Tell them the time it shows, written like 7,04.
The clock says 4,20
